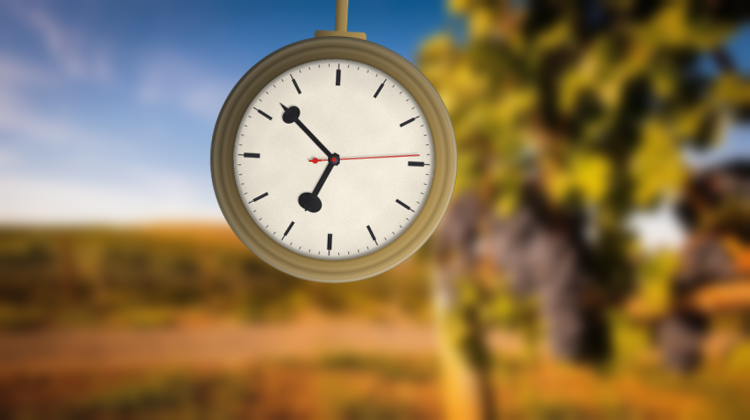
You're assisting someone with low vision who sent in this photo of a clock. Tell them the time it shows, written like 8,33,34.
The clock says 6,52,14
